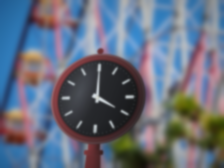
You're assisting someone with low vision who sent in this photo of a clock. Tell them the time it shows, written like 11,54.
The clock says 4,00
